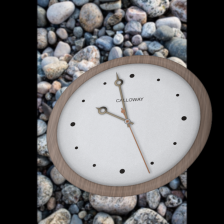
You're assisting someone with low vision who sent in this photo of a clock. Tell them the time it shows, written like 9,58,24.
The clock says 9,57,26
